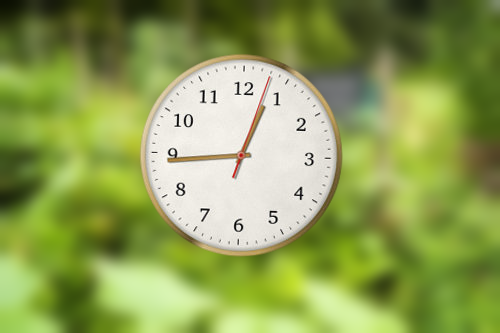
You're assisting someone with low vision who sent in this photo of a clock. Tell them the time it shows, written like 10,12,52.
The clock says 12,44,03
